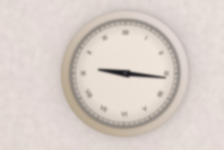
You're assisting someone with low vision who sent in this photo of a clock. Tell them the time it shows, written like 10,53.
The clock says 9,16
